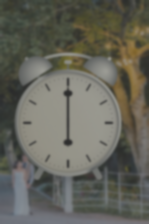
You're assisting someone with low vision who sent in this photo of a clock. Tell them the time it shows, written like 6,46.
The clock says 6,00
